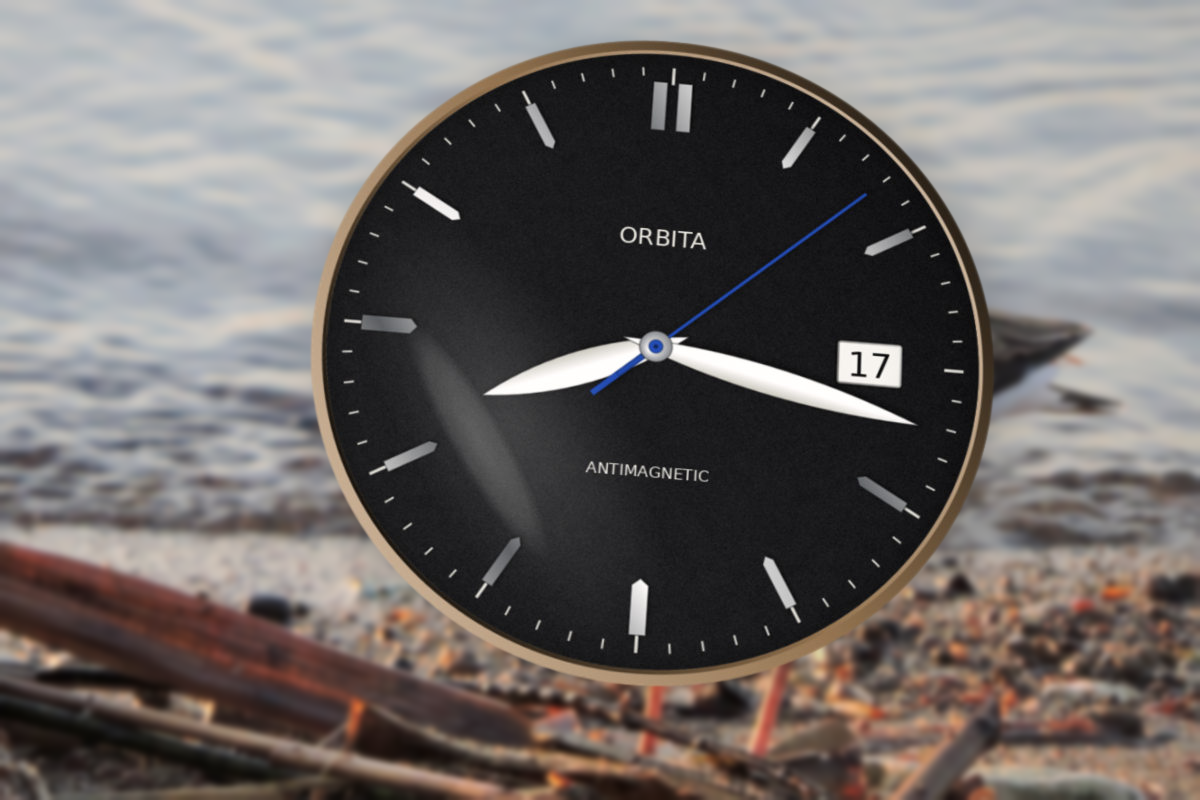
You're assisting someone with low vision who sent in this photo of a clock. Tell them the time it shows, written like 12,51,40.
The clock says 8,17,08
